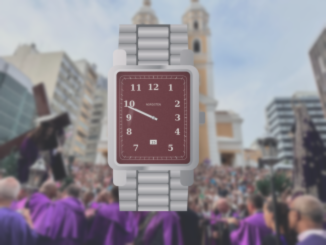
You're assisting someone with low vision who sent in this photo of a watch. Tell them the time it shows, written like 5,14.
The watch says 9,49
